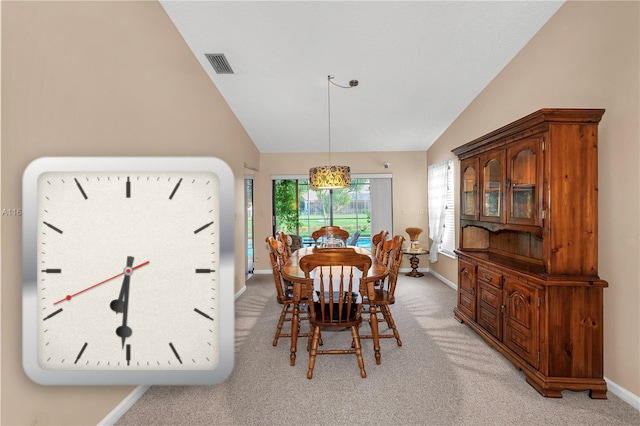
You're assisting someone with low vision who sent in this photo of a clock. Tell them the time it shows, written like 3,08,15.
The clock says 6,30,41
